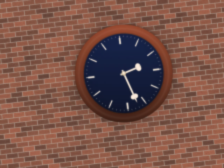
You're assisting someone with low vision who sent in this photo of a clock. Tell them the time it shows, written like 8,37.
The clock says 2,27
